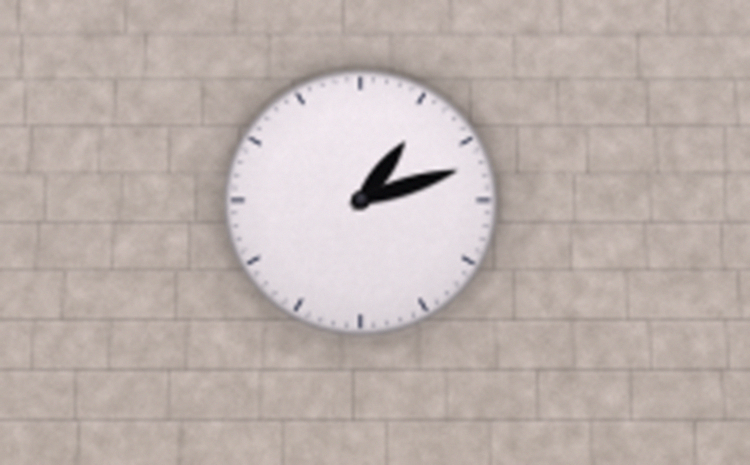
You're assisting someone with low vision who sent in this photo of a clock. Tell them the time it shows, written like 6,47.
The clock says 1,12
